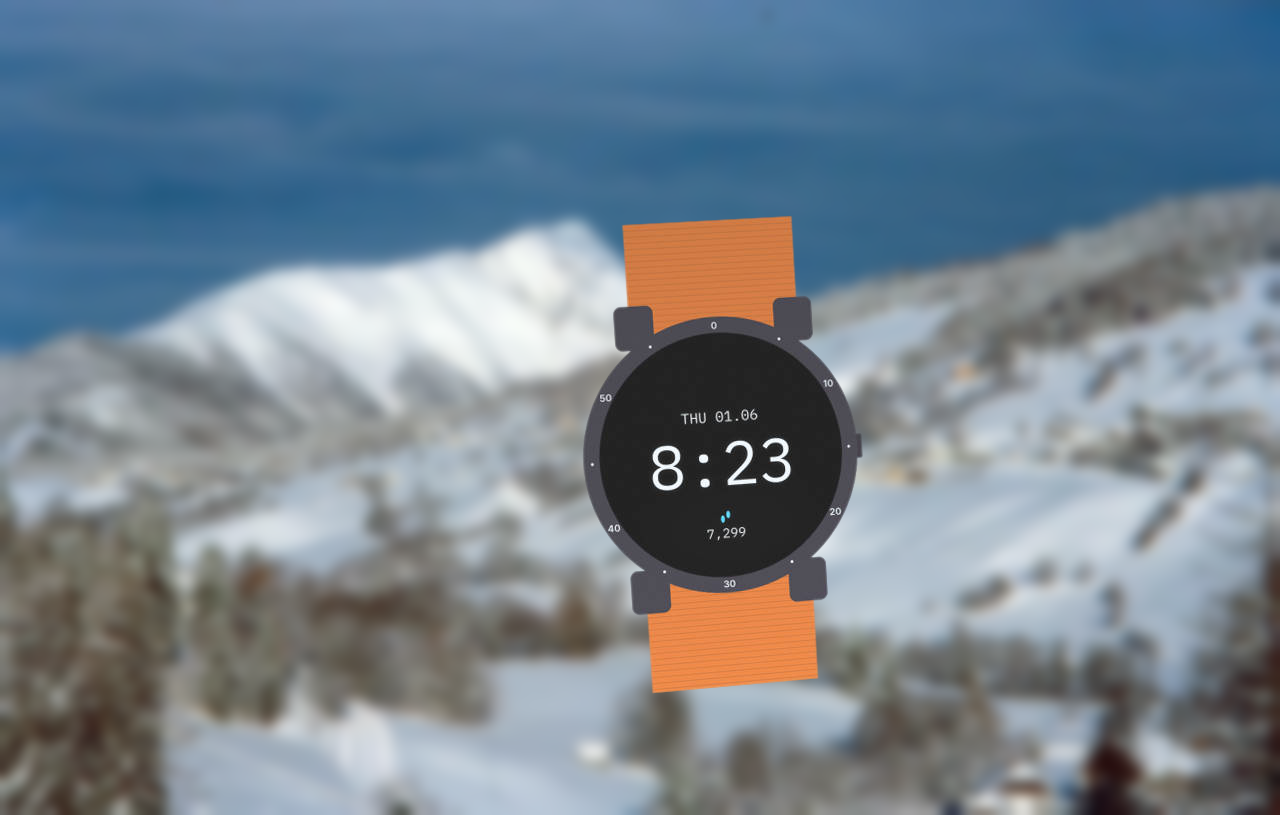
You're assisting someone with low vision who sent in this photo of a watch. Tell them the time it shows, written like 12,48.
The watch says 8,23
